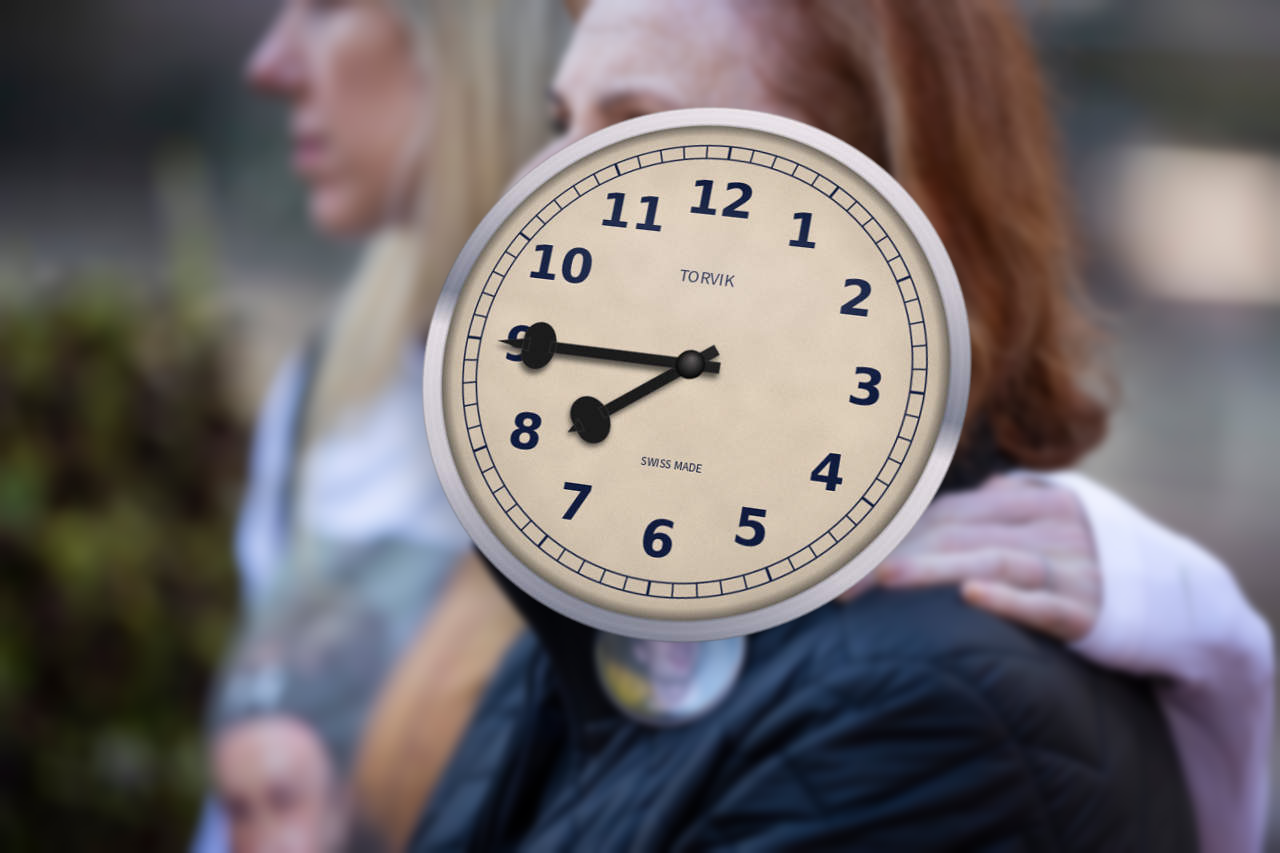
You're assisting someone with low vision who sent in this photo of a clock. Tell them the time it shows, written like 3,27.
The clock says 7,45
